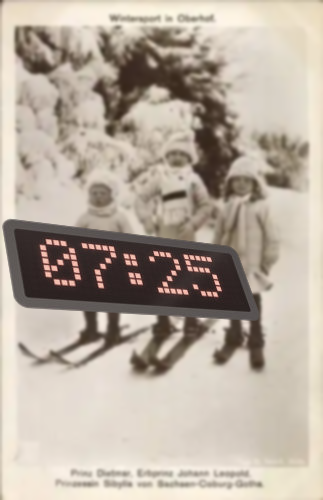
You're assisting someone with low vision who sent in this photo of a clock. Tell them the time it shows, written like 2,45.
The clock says 7,25
